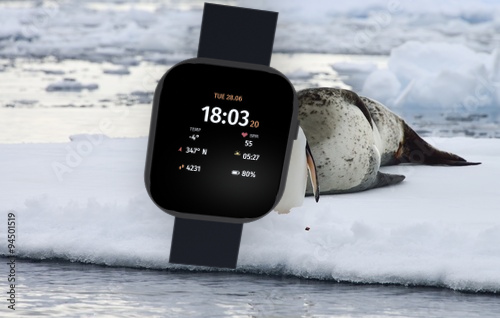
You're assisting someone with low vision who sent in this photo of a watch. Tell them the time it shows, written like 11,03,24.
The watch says 18,03,20
